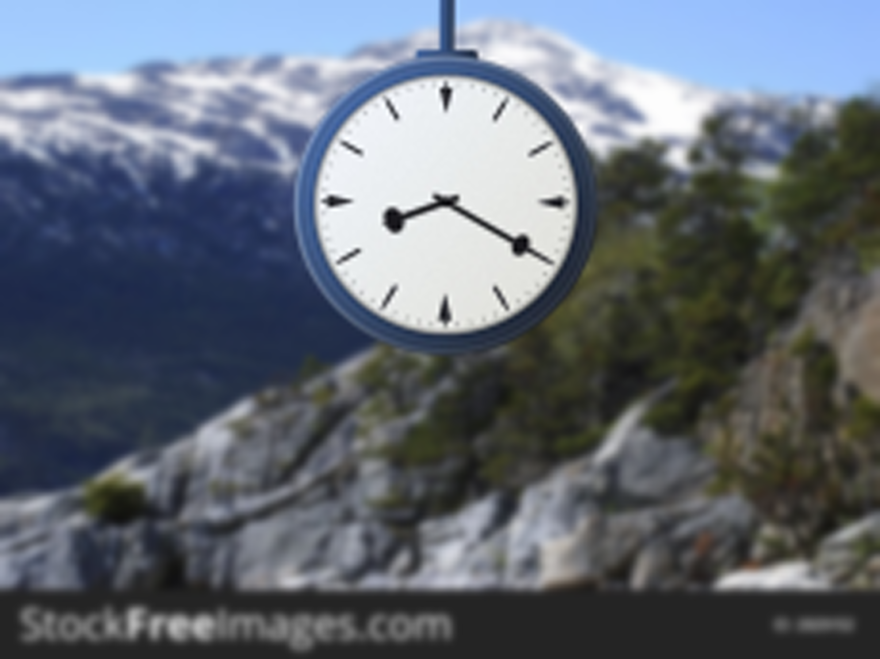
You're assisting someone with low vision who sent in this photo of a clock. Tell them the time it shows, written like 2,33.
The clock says 8,20
